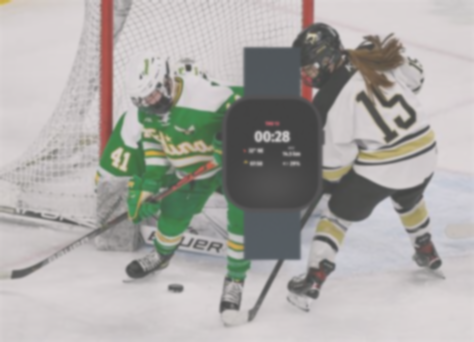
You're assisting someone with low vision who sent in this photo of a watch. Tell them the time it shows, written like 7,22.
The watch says 0,28
